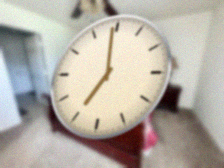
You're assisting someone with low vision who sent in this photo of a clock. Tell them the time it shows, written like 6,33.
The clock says 6,59
